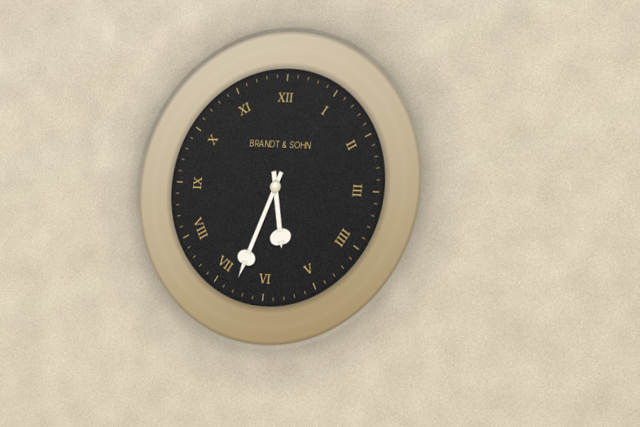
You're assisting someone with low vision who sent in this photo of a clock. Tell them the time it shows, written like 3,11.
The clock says 5,33
